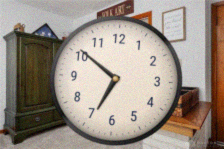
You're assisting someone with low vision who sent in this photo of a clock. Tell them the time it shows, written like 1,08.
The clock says 6,51
